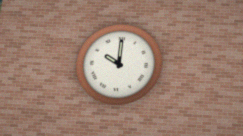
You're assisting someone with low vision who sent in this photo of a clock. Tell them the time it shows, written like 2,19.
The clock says 10,00
